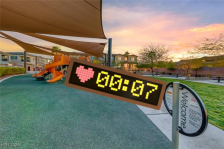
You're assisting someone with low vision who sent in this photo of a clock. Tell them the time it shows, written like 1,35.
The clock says 0,07
